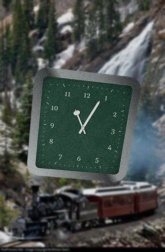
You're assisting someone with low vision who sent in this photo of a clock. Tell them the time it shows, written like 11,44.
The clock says 11,04
